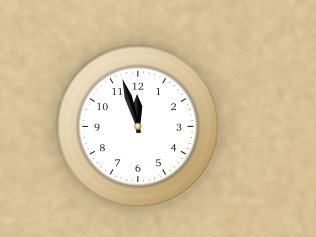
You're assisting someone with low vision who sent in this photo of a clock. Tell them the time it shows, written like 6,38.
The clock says 11,57
